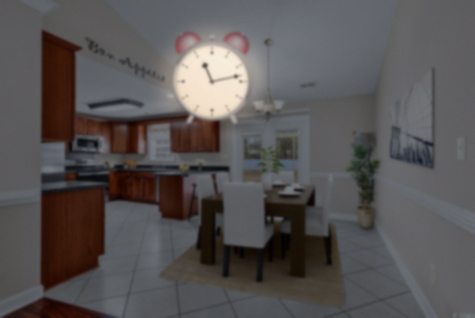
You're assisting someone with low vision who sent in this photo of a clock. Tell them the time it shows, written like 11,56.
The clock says 11,13
